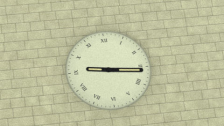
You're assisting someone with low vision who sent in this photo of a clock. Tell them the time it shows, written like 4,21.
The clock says 9,16
